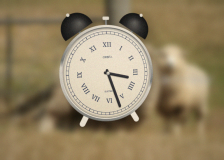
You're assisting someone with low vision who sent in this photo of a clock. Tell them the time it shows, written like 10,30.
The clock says 3,27
